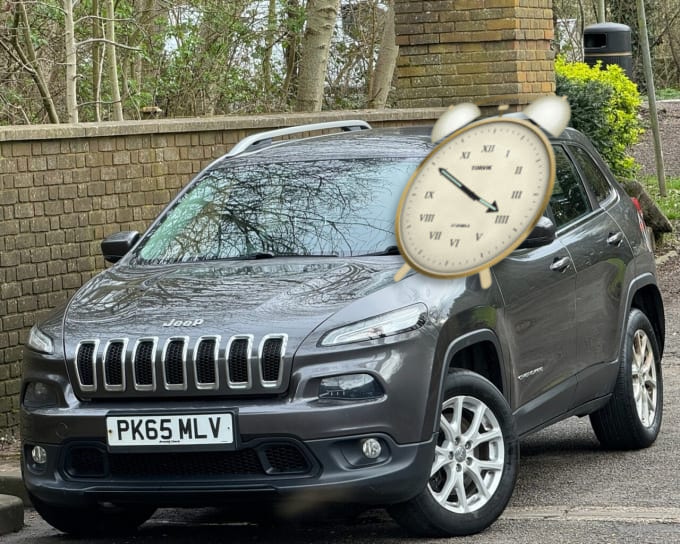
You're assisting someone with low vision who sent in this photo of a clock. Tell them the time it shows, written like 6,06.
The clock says 3,50
